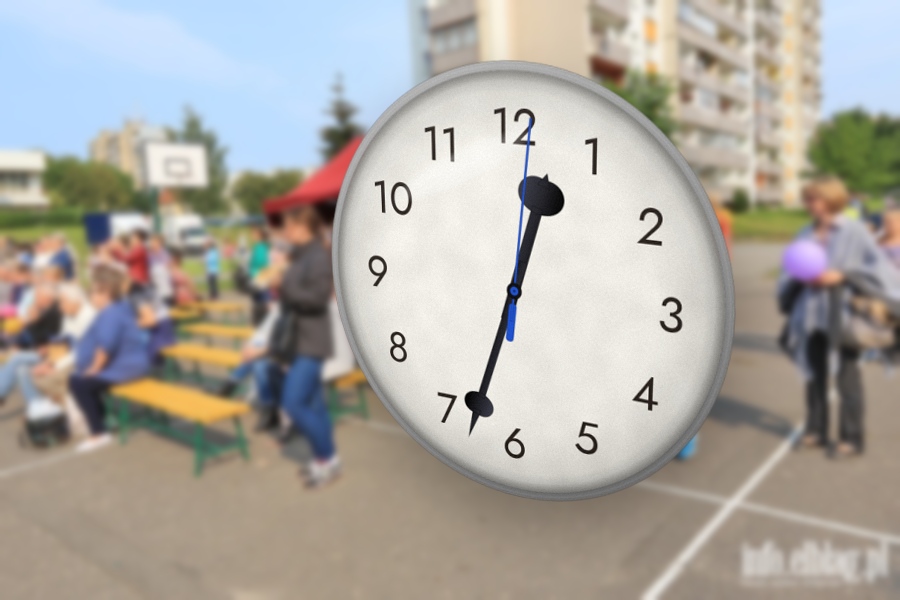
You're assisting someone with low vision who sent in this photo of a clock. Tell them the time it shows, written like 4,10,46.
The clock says 12,33,01
